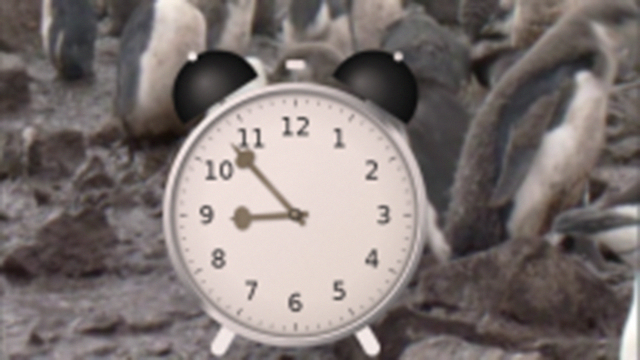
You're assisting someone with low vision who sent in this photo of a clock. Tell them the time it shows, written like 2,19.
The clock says 8,53
